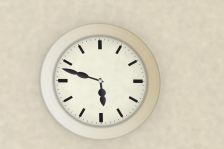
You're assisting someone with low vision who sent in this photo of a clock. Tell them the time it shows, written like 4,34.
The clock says 5,48
